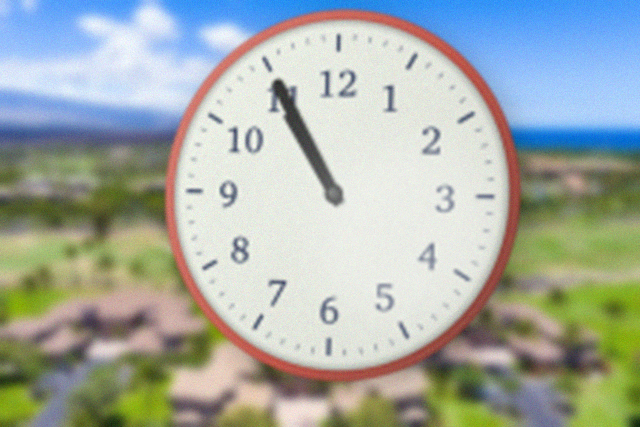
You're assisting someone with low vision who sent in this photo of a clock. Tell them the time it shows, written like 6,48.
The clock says 10,55
